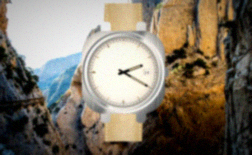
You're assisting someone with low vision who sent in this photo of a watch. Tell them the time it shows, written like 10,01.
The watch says 2,20
